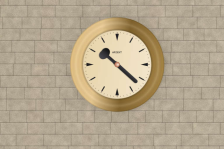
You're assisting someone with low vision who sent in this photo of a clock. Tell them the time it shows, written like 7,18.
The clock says 10,22
